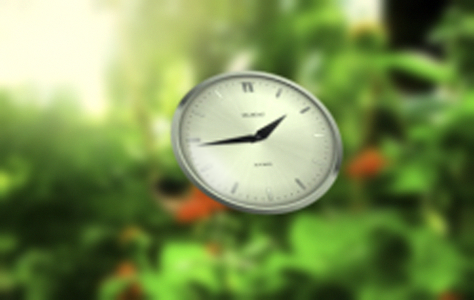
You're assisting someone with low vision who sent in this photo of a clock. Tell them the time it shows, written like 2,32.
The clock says 1,44
